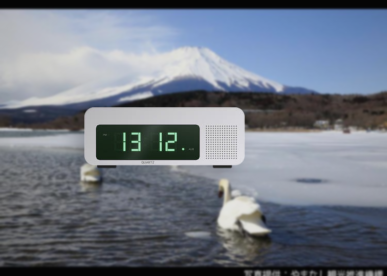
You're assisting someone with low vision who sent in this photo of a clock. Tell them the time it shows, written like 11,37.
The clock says 13,12
